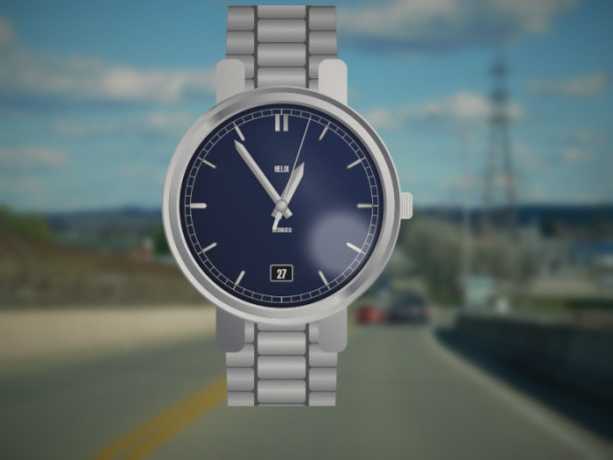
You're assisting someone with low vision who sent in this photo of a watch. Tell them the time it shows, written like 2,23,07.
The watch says 12,54,03
